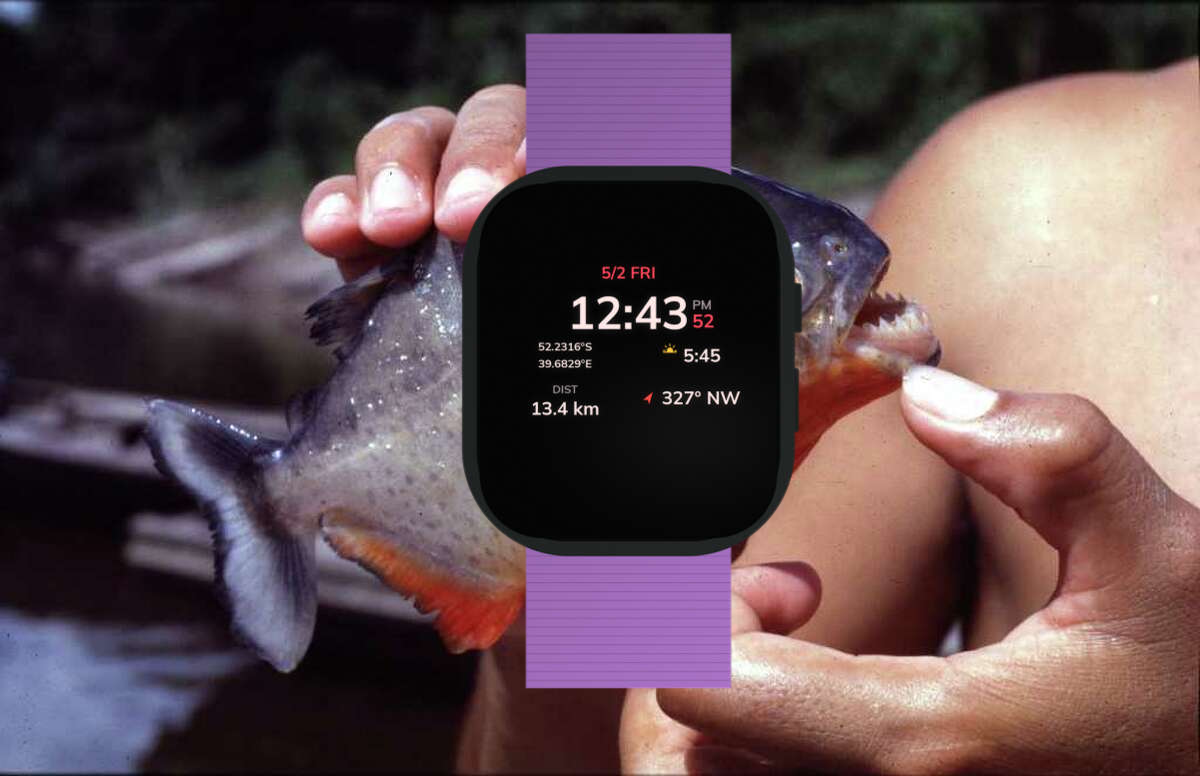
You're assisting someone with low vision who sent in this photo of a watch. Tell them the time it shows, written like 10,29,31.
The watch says 12,43,52
